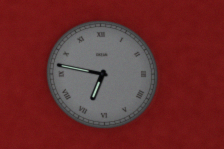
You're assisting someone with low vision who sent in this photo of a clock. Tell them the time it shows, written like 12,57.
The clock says 6,47
